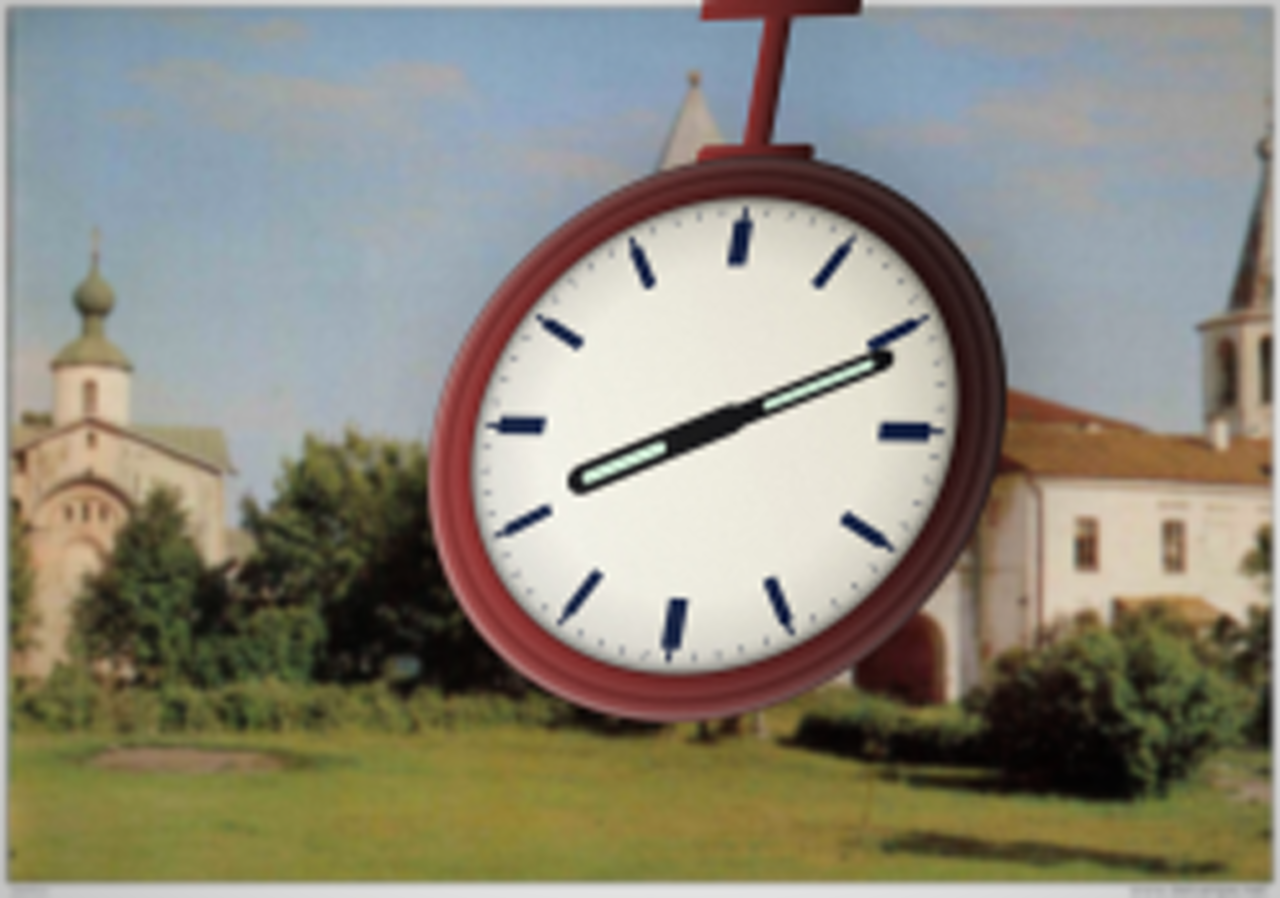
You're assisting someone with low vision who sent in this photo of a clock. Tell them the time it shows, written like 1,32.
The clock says 8,11
